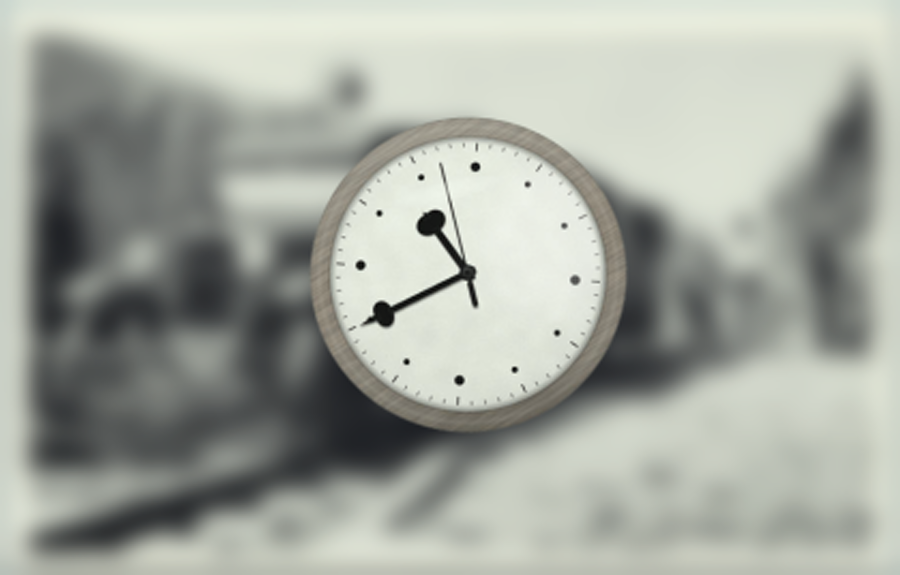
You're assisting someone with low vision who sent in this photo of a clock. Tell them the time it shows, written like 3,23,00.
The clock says 10,39,57
